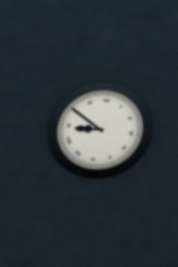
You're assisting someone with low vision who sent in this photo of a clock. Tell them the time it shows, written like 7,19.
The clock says 8,50
